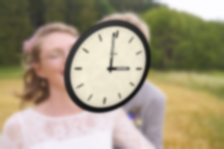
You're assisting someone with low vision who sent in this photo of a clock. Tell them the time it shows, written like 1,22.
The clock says 2,59
